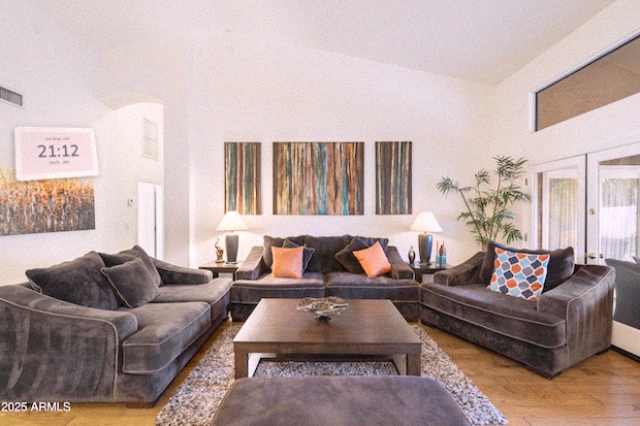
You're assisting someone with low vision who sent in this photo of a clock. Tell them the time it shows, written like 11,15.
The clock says 21,12
